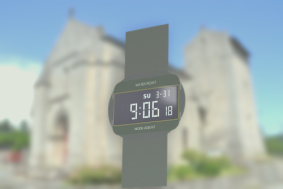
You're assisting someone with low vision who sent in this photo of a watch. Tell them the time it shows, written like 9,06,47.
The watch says 9,06,18
